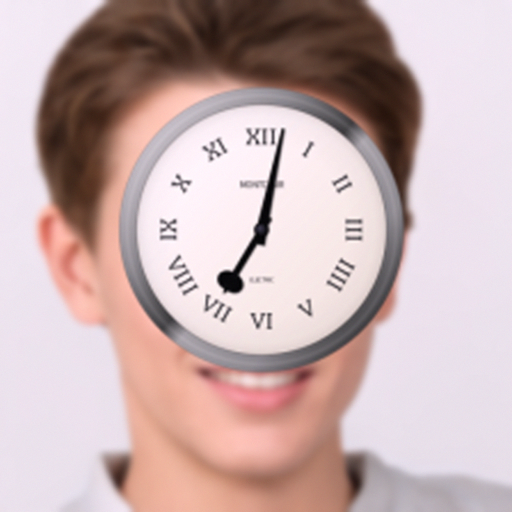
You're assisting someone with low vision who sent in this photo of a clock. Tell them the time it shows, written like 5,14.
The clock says 7,02
